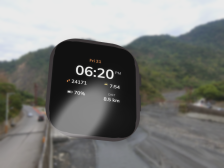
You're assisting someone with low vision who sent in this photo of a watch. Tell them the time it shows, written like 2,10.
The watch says 6,20
